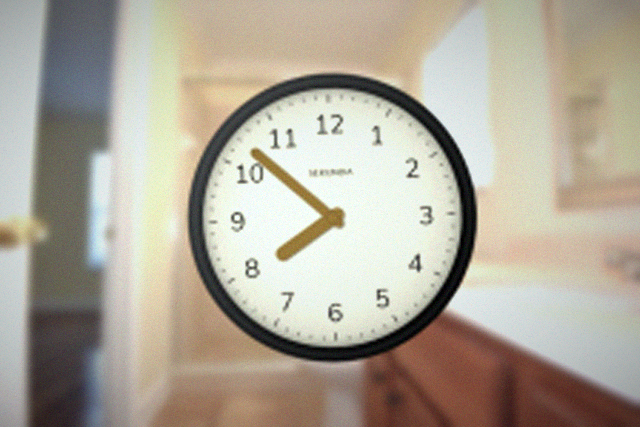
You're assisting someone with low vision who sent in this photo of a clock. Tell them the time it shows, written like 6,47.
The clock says 7,52
